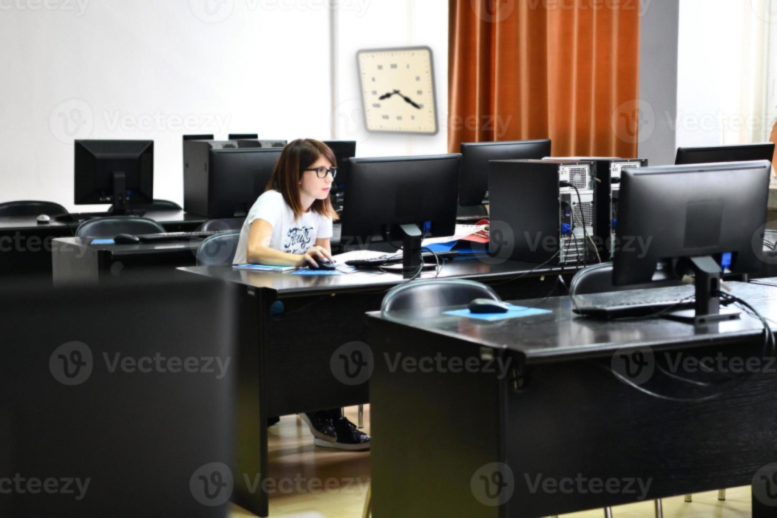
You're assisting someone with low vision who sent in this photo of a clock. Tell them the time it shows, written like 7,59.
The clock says 8,21
